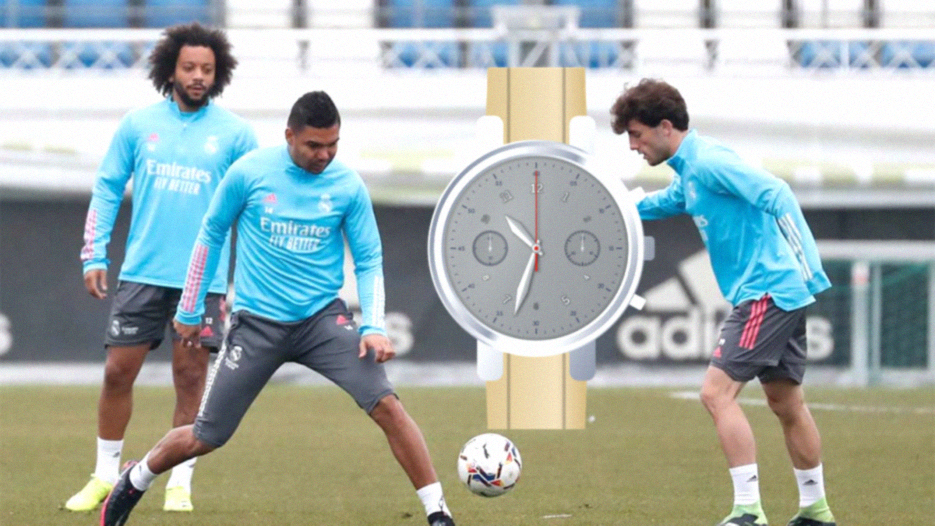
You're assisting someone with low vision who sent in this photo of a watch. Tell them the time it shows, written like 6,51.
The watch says 10,33
